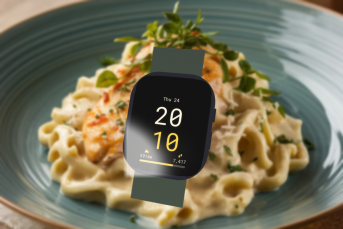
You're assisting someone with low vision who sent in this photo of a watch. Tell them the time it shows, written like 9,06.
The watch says 20,10
